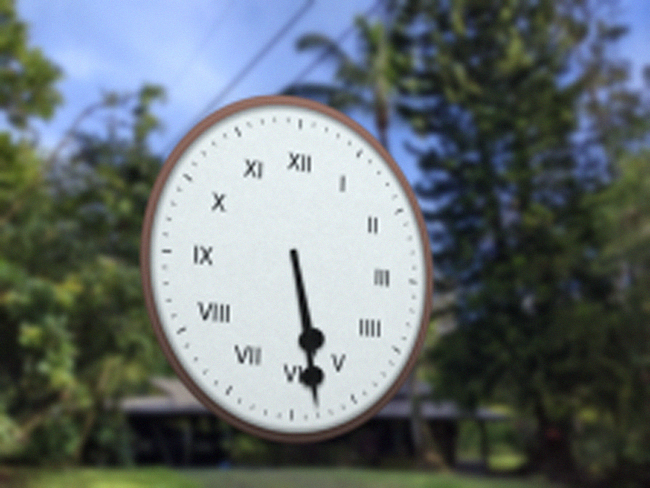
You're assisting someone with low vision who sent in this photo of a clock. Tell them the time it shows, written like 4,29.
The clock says 5,28
